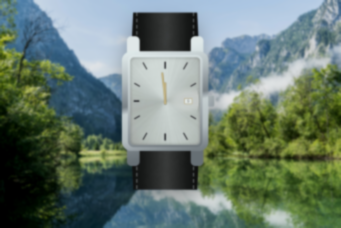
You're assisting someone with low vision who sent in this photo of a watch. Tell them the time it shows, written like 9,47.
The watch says 11,59
